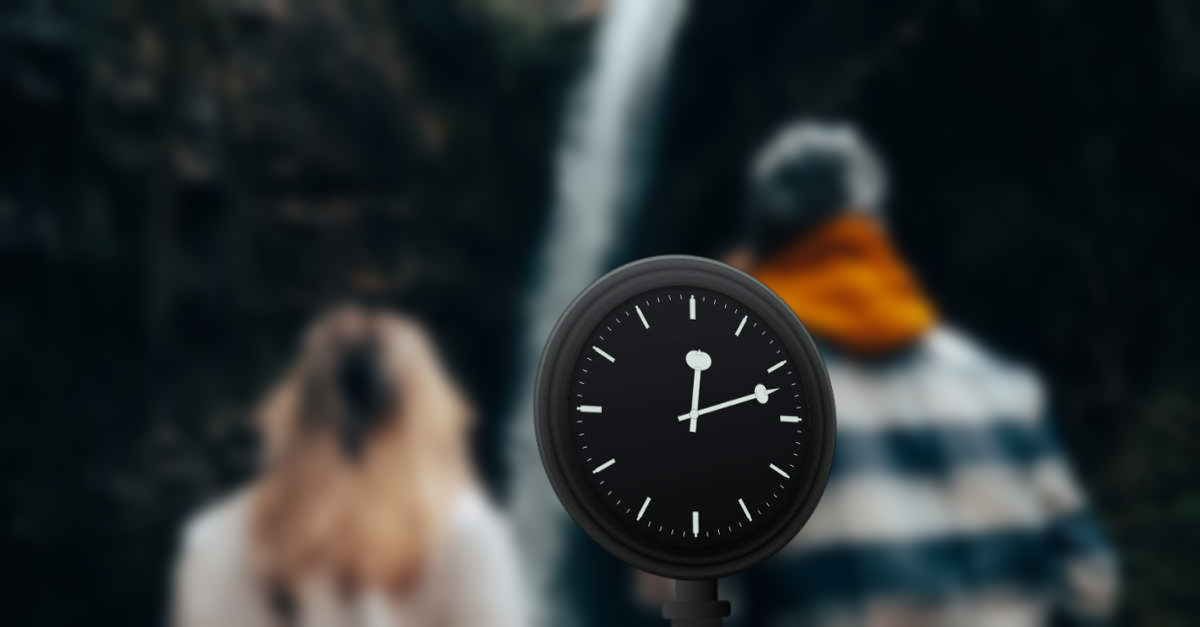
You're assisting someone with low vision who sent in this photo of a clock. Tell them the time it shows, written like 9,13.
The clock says 12,12
